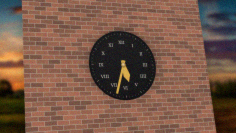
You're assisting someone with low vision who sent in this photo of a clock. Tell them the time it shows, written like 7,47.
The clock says 5,33
